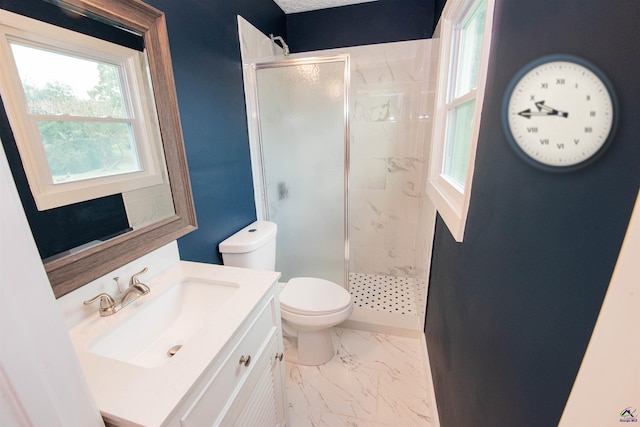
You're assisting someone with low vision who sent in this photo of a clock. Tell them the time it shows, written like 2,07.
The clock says 9,45
